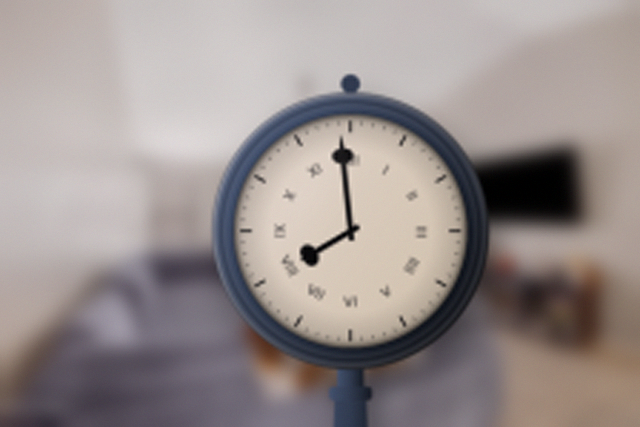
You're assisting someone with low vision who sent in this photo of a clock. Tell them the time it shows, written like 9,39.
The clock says 7,59
